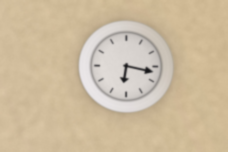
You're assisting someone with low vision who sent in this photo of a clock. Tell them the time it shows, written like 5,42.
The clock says 6,17
